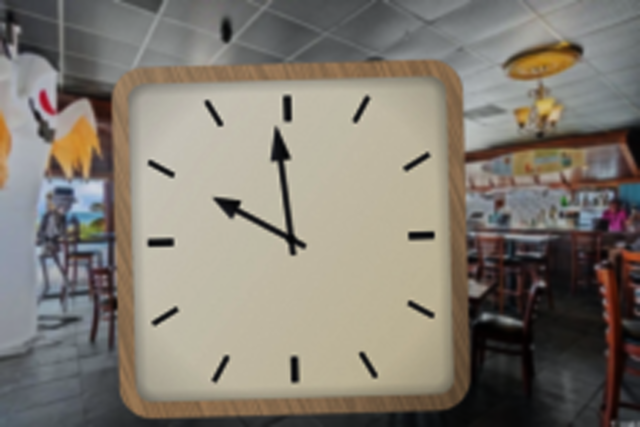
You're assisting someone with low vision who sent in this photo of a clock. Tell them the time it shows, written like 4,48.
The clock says 9,59
